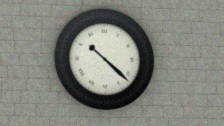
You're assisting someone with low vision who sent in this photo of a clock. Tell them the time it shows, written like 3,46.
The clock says 10,22
